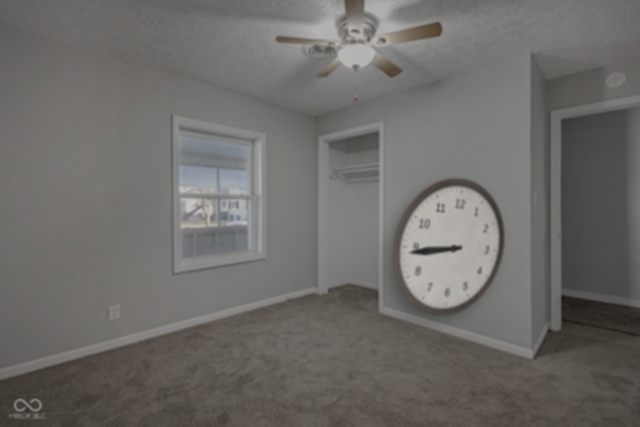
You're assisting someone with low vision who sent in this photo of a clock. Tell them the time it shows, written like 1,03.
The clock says 8,44
